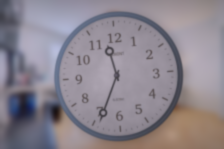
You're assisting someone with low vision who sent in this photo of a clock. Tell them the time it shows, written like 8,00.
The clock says 11,34
